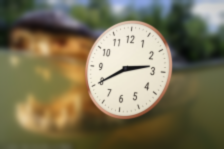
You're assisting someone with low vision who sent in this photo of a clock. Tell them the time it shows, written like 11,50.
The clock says 2,40
